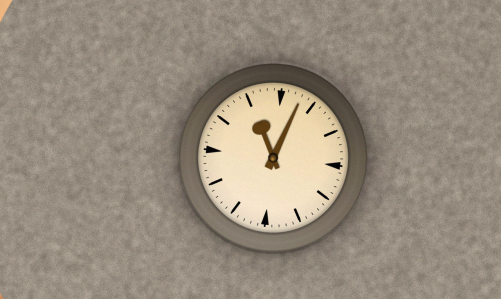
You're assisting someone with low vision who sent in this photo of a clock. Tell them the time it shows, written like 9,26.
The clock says 11,03
